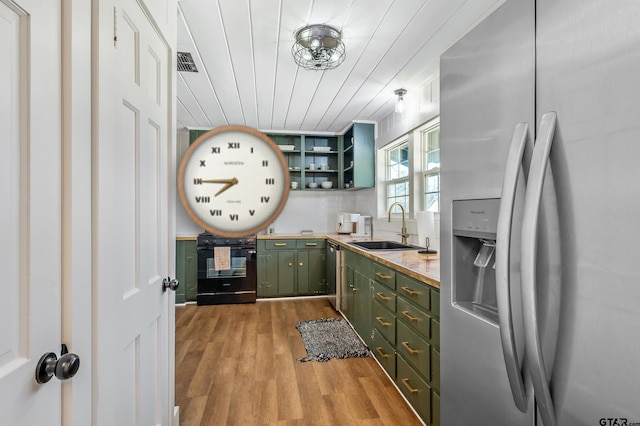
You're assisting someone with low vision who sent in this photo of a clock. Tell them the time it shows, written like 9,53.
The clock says 7,45
